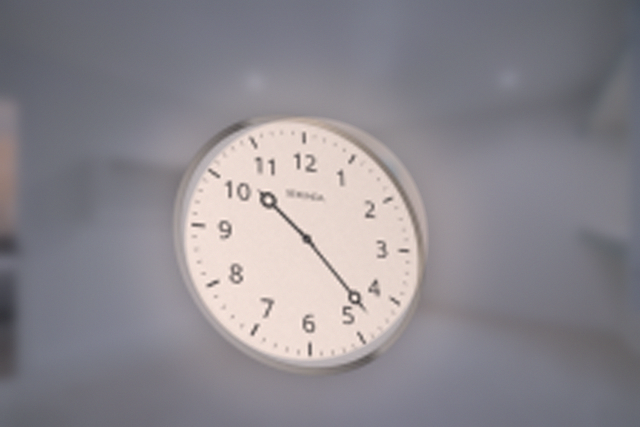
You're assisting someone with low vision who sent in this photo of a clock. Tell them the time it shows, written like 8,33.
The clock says 10,23
